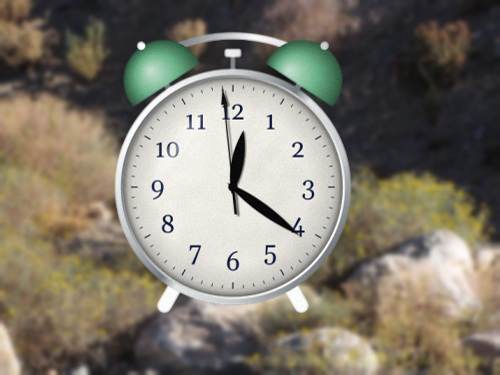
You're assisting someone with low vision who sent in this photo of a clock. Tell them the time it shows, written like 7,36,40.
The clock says 12,20,59
